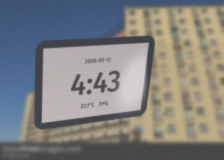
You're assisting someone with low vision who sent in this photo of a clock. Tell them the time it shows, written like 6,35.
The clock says 4,43
